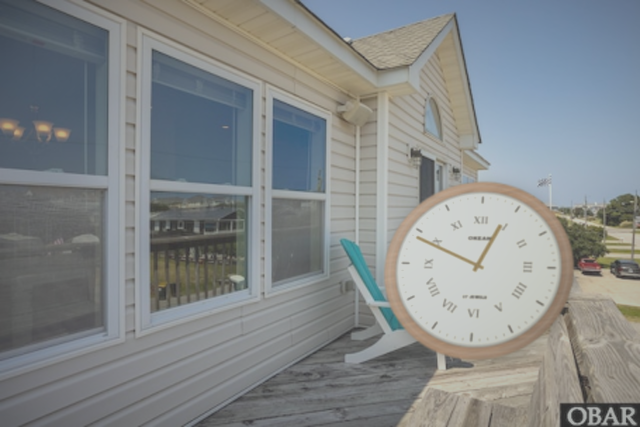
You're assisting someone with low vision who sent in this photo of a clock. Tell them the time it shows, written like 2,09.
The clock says 12,49
